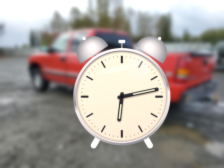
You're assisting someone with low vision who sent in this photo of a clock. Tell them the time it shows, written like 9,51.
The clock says 6,13
